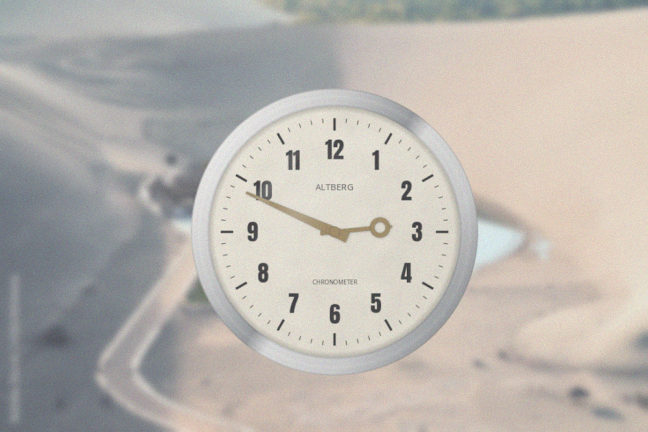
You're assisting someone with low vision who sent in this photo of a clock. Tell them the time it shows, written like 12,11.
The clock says 2,49
